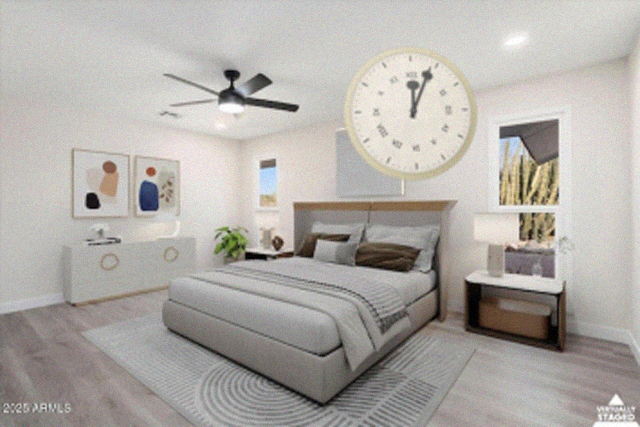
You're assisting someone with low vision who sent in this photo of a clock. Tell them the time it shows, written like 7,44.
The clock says 12,04
